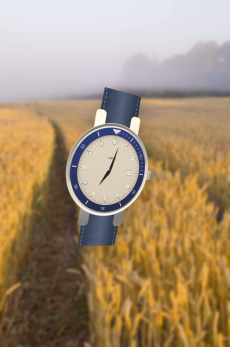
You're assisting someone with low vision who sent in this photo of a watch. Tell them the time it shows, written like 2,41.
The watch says 7,02
